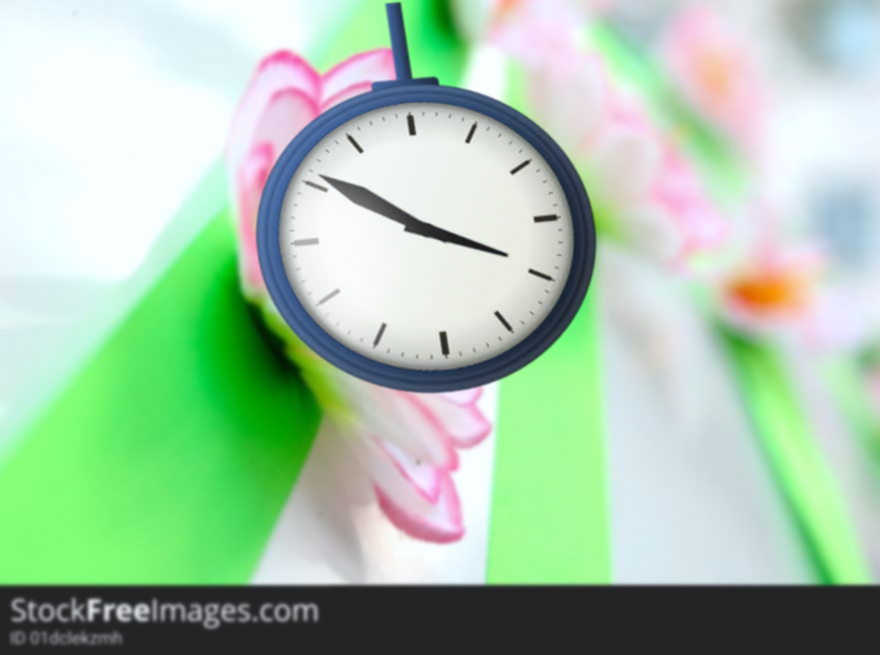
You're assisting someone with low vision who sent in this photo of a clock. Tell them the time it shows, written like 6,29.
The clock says 3,51
